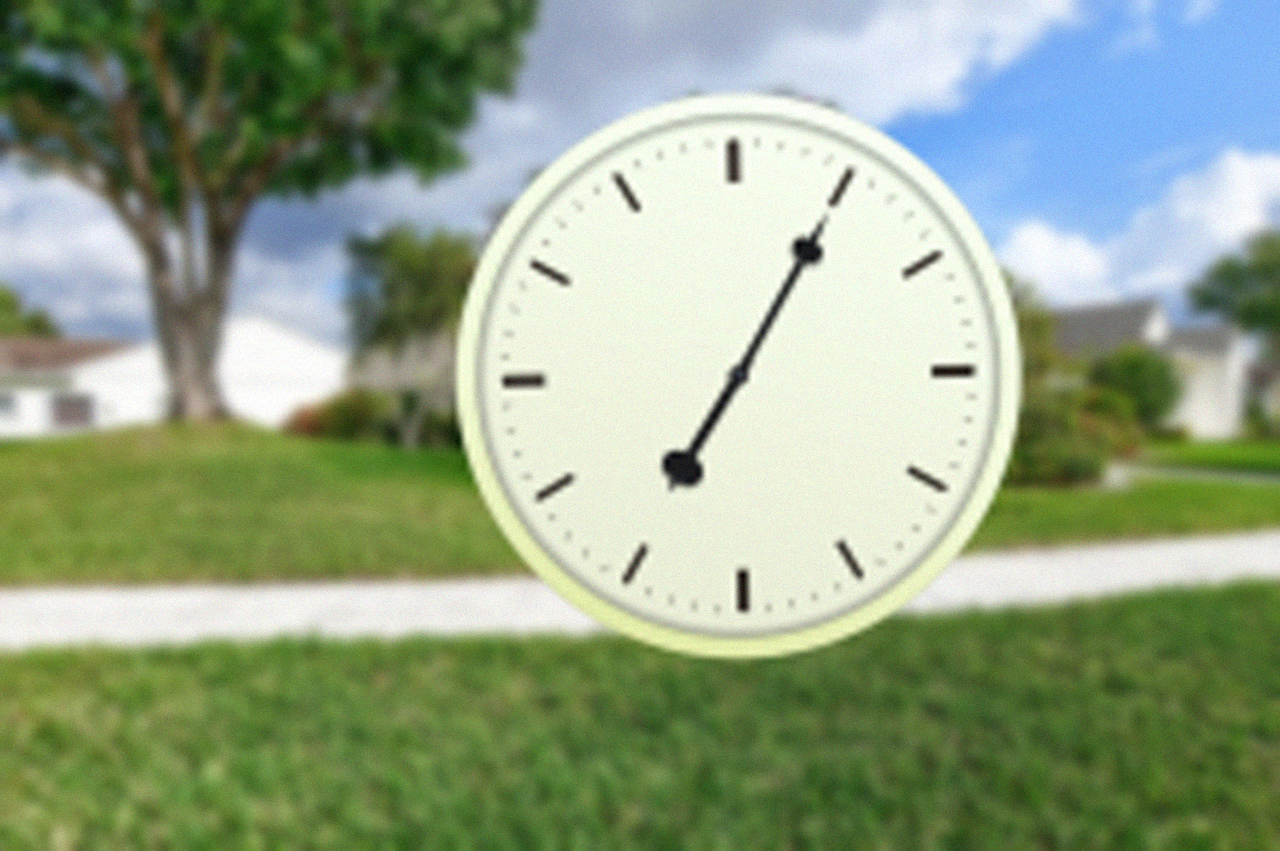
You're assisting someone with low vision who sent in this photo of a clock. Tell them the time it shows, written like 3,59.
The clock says 7,05
